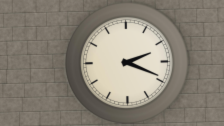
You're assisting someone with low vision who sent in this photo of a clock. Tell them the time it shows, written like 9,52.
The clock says 2,19
